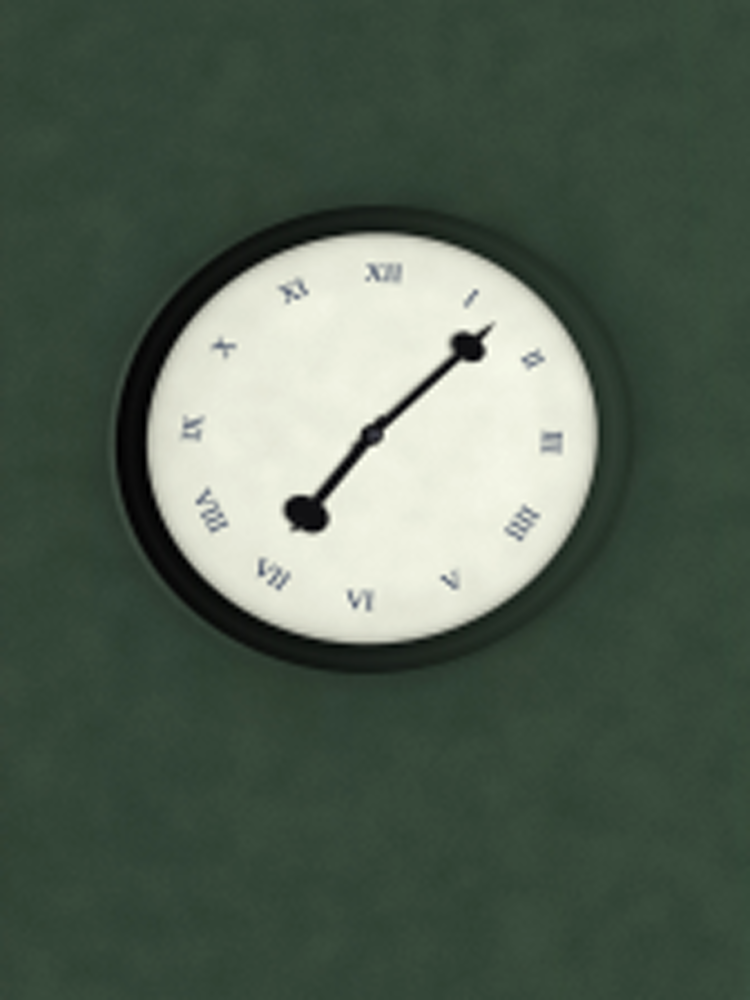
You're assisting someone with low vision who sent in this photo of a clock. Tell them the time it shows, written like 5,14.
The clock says 7,07
